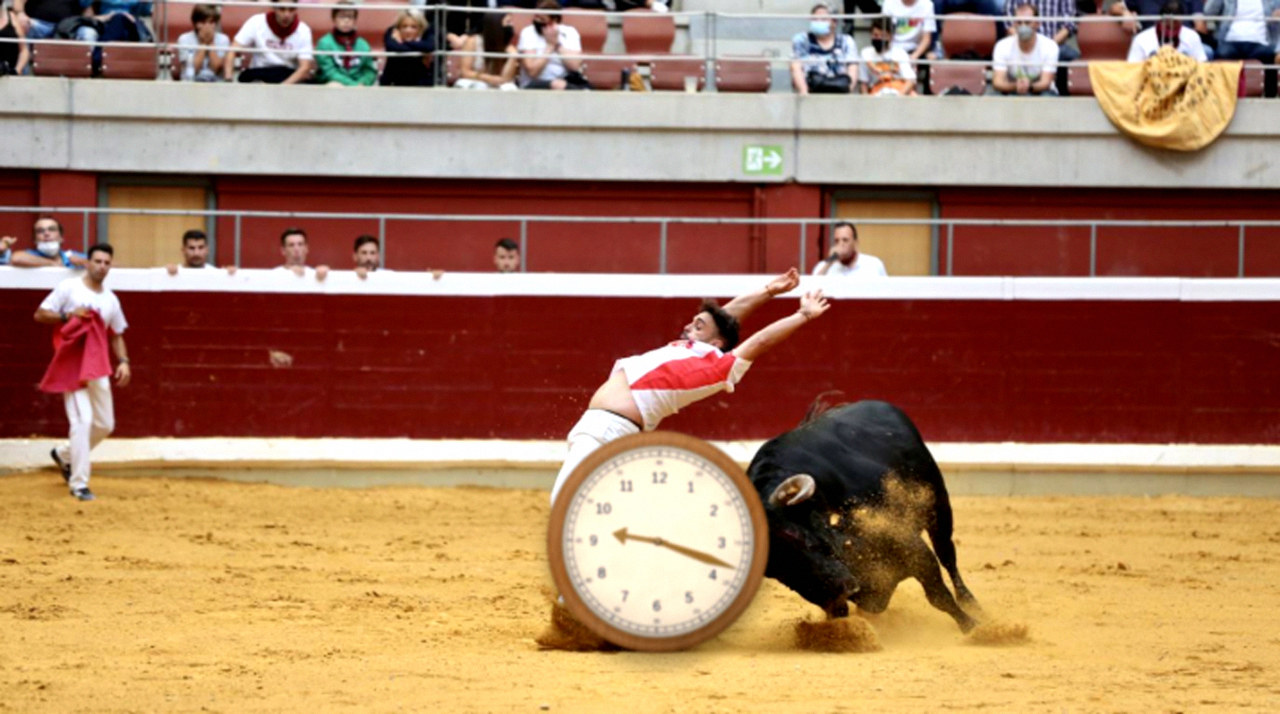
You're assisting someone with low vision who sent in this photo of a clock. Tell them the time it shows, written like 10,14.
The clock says 9,18
